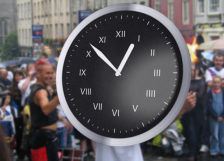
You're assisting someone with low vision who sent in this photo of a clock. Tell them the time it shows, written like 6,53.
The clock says 12,52
